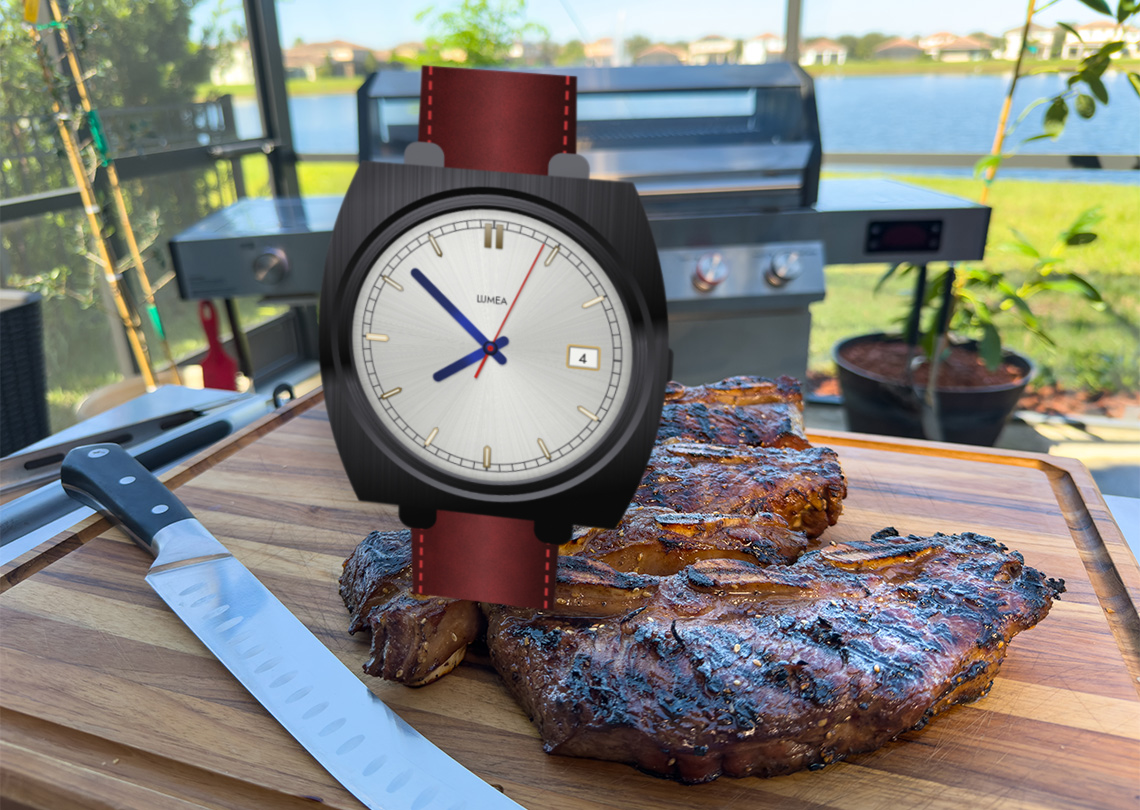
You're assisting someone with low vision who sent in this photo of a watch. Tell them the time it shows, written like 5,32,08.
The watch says 7,52,04
